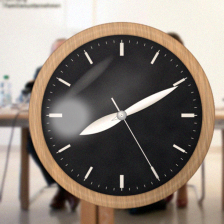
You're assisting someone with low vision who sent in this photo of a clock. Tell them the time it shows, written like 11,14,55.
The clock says 8,10,25
